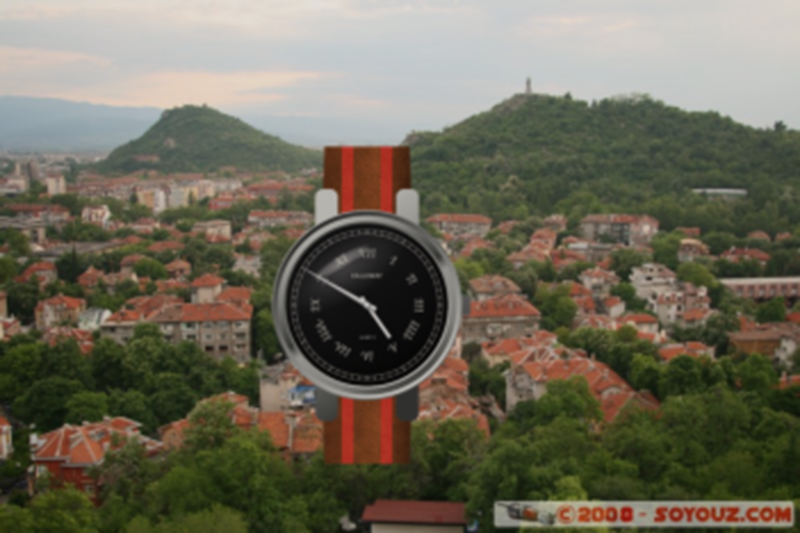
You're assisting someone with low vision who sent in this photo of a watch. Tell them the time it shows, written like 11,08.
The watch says 4,50
